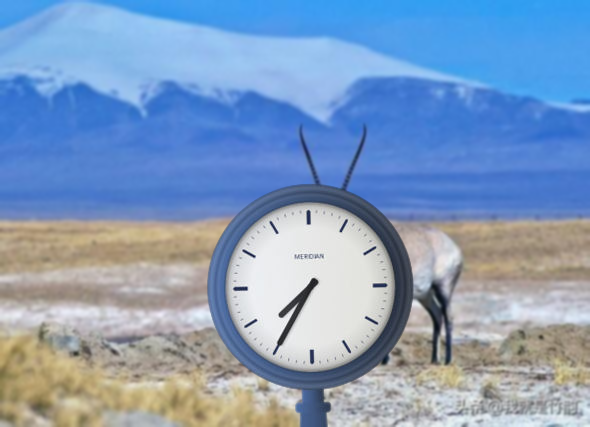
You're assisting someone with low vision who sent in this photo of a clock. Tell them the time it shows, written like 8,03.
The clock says 7,35
